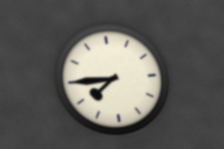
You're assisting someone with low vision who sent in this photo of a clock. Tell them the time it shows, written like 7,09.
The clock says 7,45
